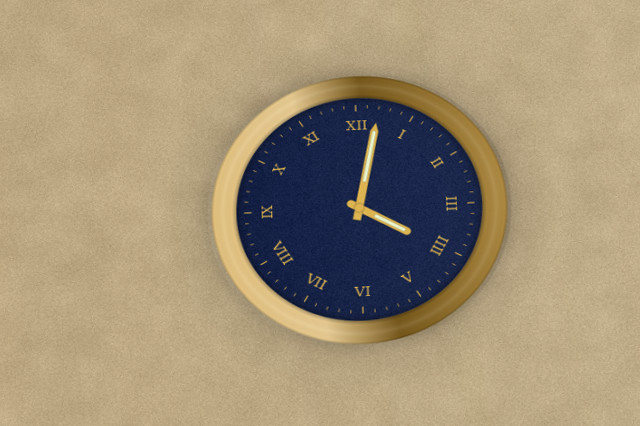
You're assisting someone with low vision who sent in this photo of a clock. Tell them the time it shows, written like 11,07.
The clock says 4,02
